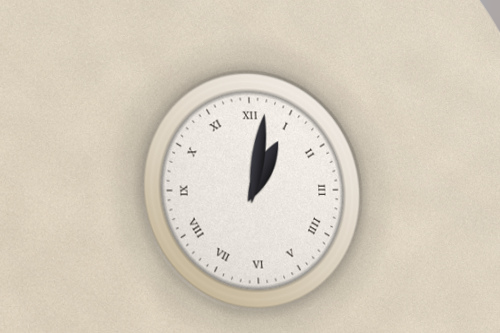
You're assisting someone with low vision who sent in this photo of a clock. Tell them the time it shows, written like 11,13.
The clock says 1,02
